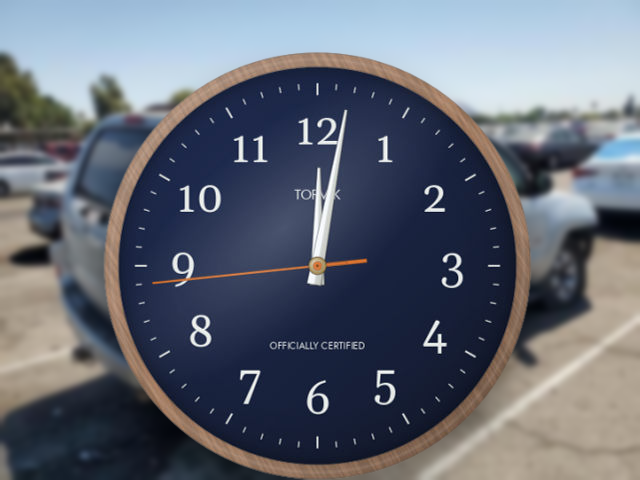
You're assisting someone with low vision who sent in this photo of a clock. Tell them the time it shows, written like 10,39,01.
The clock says 12,01,44
